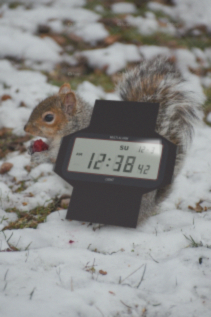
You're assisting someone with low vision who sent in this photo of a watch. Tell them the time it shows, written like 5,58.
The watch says 12,38
